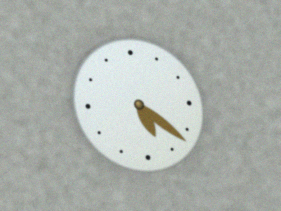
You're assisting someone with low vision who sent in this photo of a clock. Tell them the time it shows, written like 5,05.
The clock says 5,22
